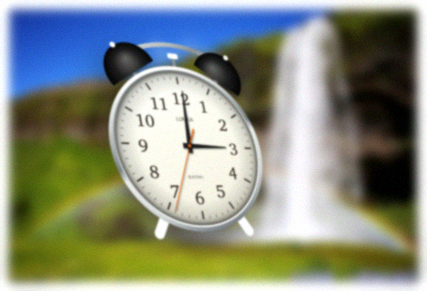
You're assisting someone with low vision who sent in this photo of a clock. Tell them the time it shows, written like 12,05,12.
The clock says 3,00,34
